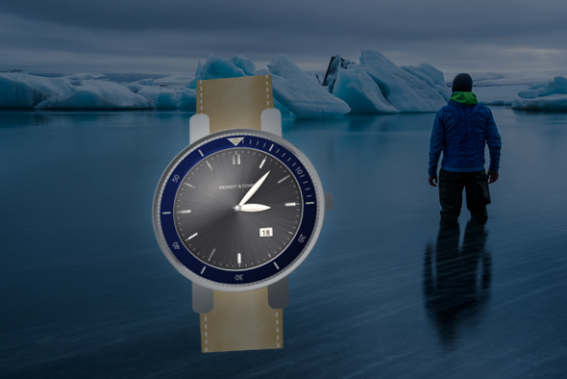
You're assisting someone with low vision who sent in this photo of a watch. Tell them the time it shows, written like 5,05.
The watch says 3,07
